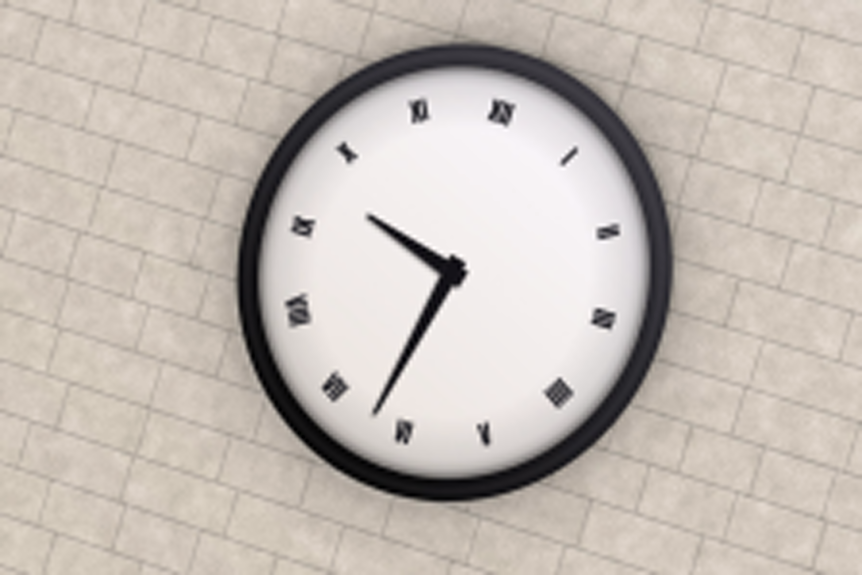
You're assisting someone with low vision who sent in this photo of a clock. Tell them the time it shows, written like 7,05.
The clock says 9,32
